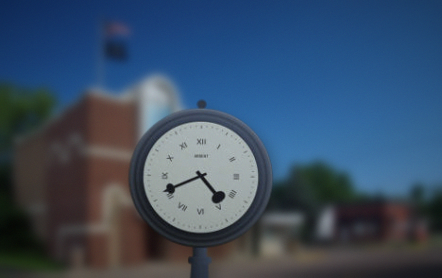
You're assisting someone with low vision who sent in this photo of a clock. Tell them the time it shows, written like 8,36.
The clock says 4,41
